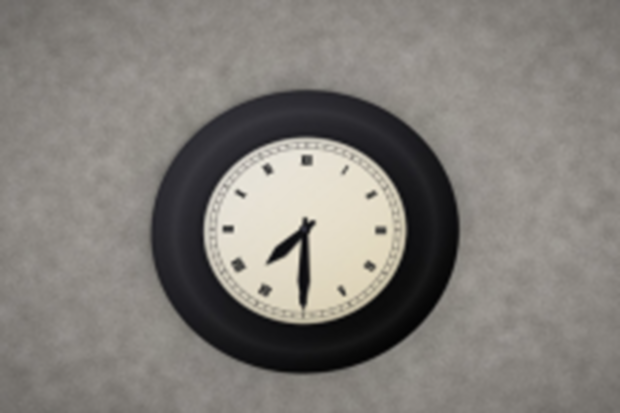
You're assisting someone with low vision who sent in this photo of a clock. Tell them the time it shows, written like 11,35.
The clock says 7,30
